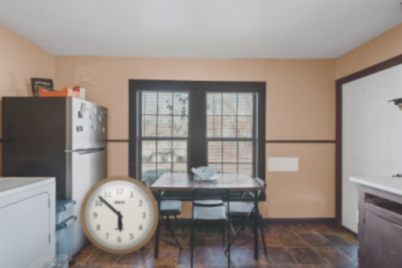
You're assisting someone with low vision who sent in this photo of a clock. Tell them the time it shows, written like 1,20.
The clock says 5,52
